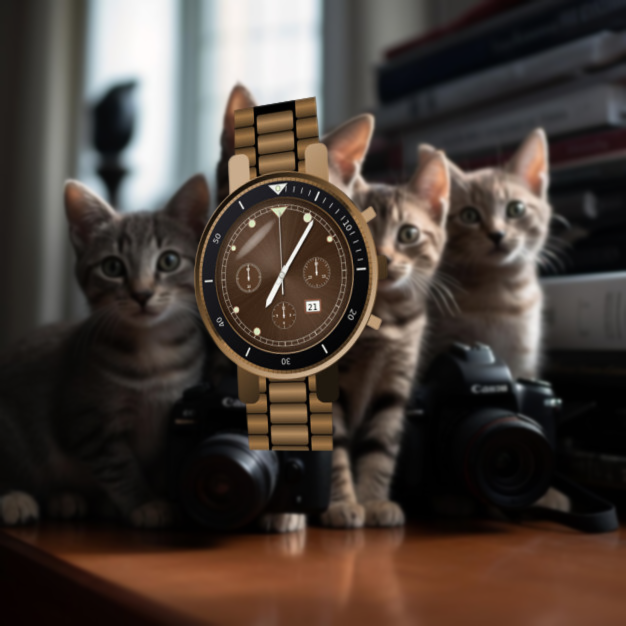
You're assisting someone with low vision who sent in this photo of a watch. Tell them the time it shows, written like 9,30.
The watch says 7,06
